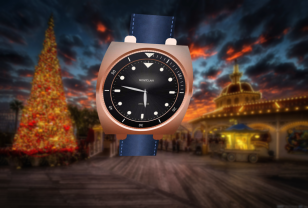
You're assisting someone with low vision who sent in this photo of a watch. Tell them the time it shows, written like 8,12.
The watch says 5,47
